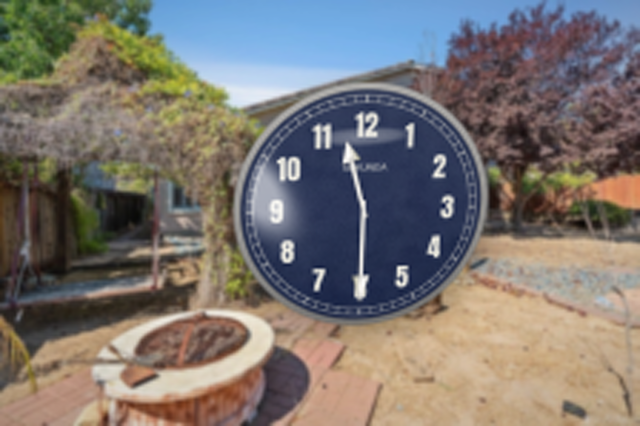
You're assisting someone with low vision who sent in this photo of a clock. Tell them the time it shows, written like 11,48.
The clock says 11,30
